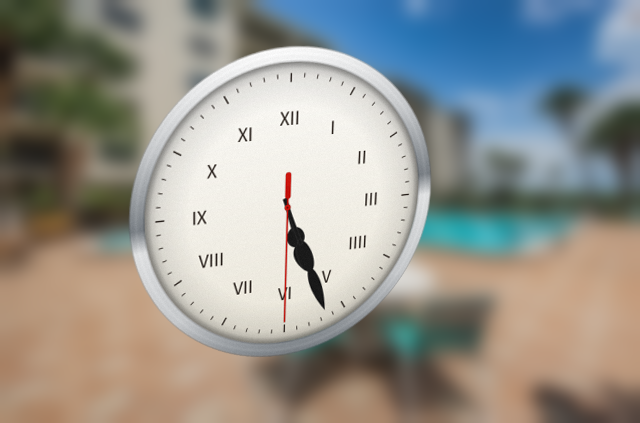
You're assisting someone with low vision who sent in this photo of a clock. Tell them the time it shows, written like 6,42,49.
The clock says 5,26,30
